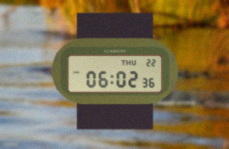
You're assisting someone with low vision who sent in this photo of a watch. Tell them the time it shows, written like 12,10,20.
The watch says 6,02,36
